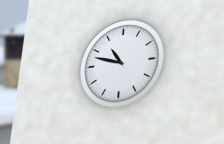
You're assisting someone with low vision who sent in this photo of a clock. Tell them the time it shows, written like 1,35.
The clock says 10,48
